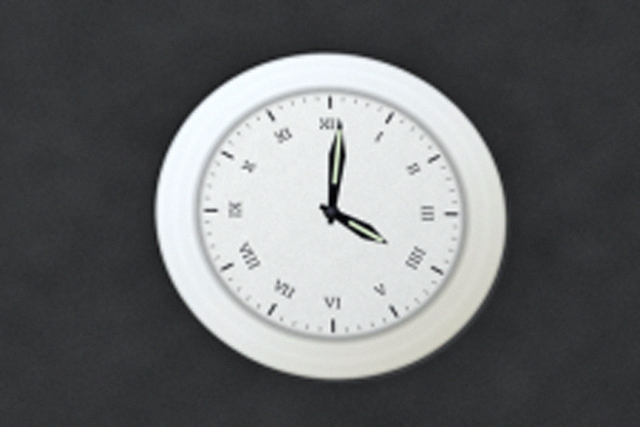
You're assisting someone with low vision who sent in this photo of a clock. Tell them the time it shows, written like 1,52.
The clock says 4,01
